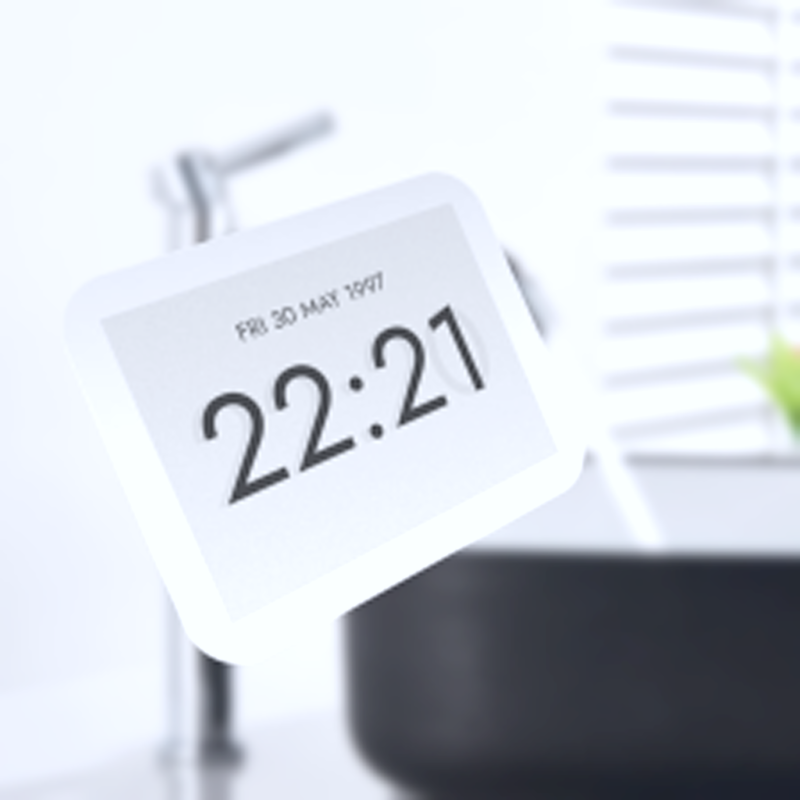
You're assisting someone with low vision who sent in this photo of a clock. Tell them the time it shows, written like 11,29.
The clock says 22,21
